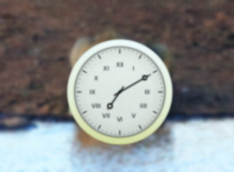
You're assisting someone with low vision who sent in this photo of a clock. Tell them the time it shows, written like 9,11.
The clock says 7,10
